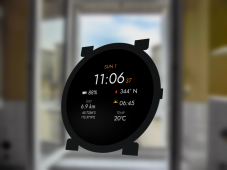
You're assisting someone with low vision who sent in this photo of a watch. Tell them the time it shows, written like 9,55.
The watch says 11,06
